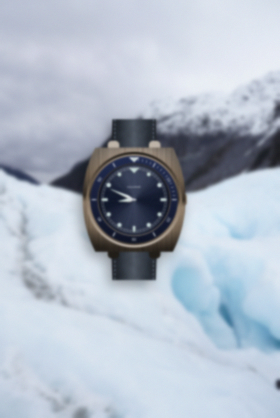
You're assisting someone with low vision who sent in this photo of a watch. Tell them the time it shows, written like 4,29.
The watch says 8,49
